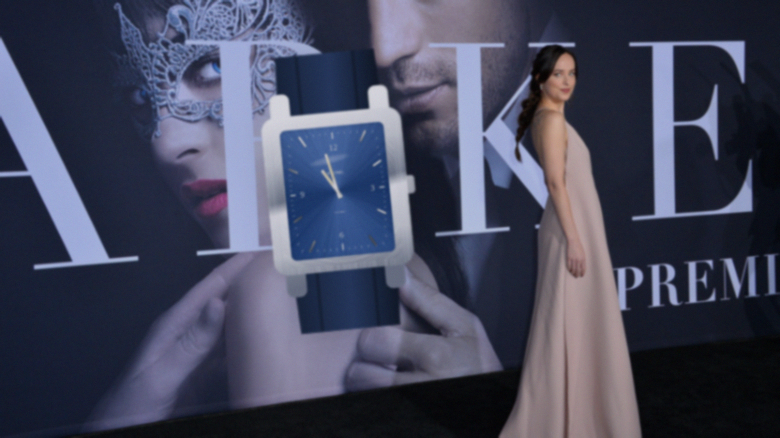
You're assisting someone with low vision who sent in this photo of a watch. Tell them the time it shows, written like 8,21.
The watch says 10,58
